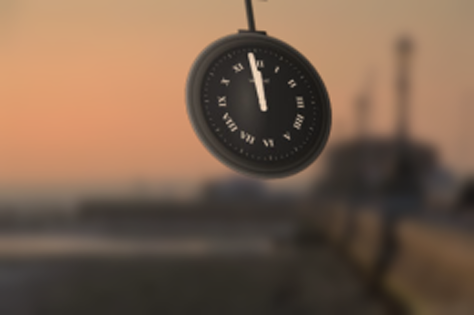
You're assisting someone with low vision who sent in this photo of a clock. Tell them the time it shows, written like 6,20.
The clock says 11,59
